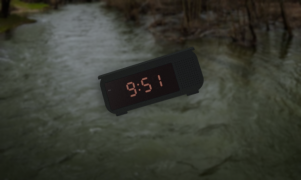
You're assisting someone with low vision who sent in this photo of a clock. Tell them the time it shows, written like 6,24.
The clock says 9,51
